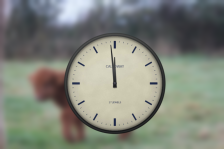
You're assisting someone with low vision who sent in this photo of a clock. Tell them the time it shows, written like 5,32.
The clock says 11,59
